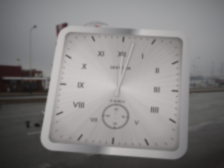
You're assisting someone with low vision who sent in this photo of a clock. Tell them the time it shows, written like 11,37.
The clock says 12,02
